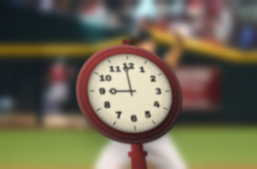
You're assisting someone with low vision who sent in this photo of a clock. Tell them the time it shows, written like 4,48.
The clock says 8,59
